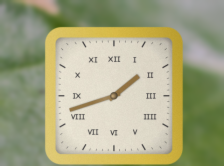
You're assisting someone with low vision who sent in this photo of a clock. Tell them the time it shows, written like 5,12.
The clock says 1,42
